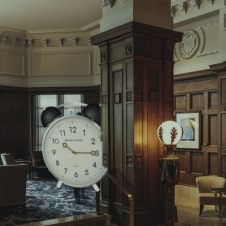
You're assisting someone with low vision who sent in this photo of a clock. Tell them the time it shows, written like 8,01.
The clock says 10,15
